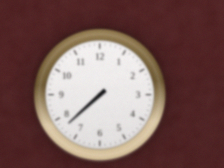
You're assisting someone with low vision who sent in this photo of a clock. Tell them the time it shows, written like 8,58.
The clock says 7,38
